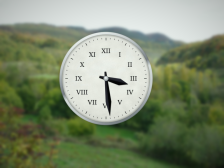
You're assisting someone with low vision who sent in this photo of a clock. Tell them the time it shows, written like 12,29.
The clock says 3,29
